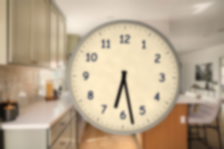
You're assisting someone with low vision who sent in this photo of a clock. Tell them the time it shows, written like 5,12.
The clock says 6,28
